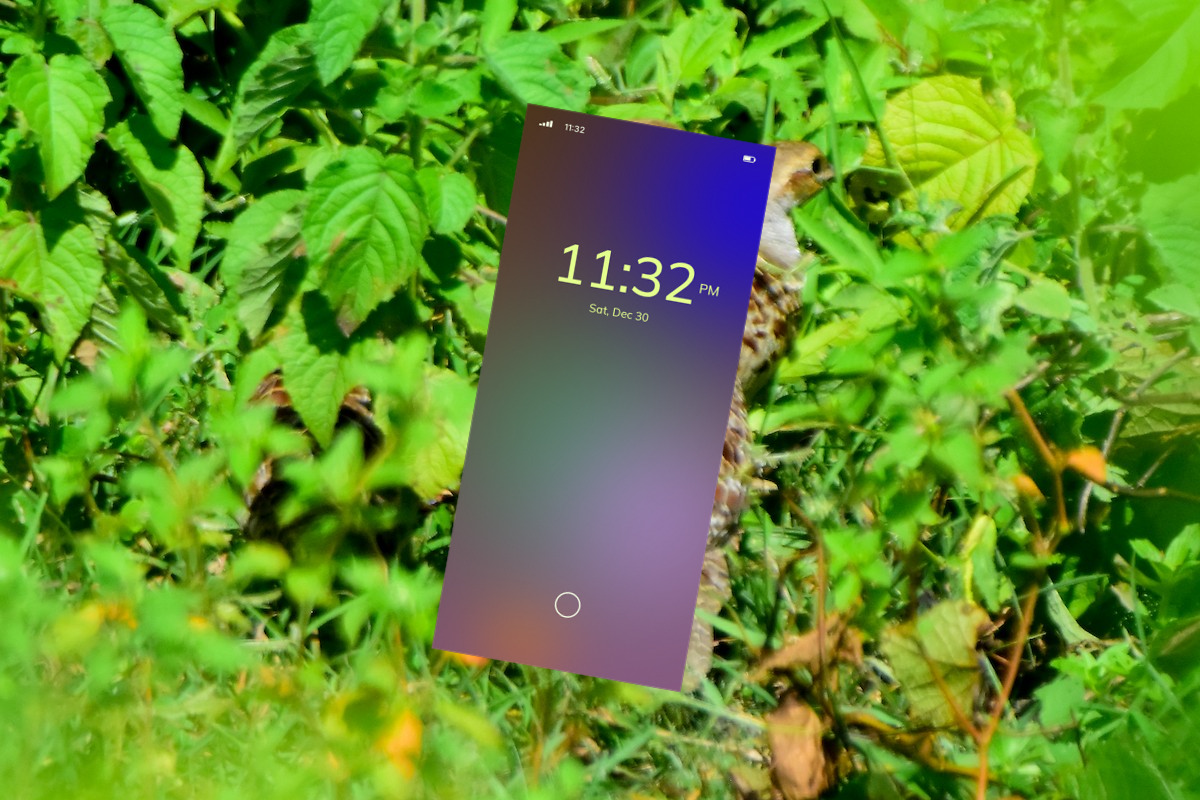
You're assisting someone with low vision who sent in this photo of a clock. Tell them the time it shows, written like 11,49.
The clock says 11,32
